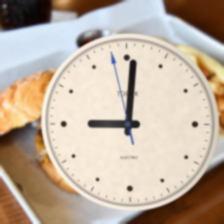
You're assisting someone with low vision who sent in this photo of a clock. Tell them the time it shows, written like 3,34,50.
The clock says 9,00,58
